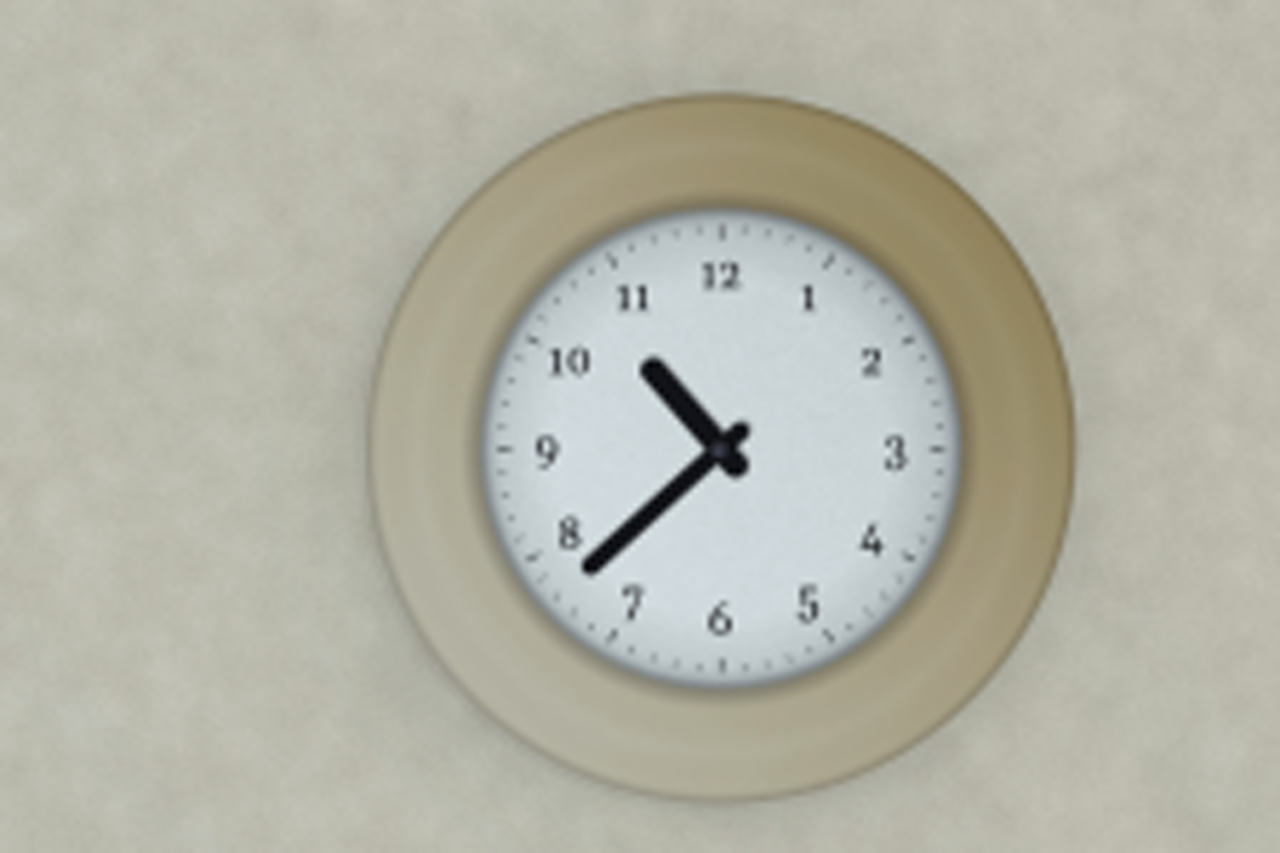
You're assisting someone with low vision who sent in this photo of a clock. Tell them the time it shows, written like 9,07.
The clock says 10,38
